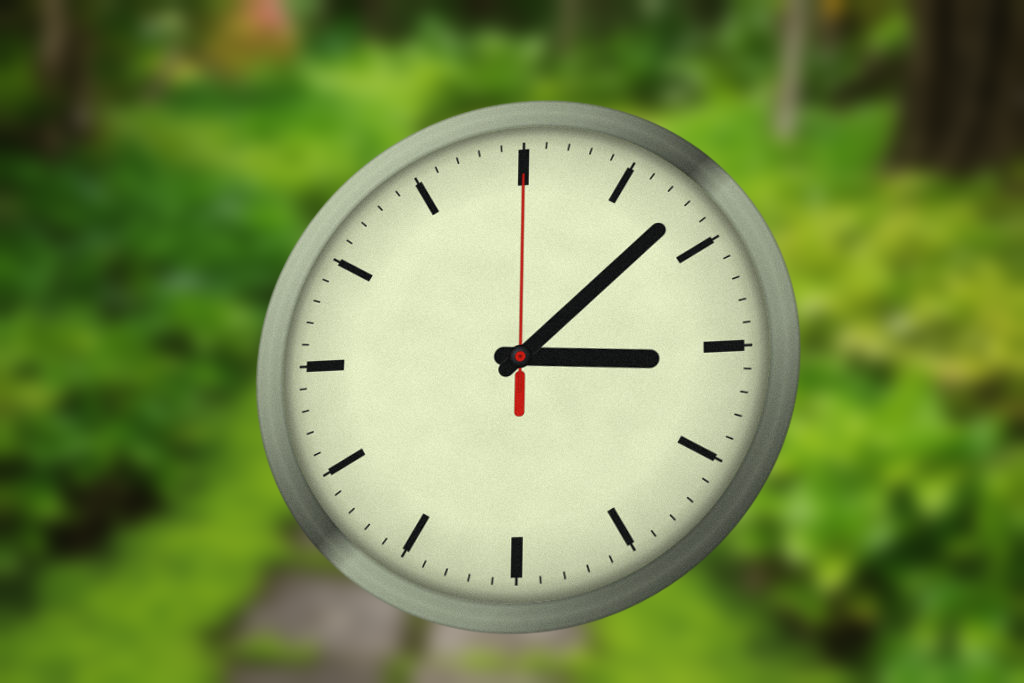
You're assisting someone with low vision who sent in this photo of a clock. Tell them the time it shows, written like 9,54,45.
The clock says 3,08,00
